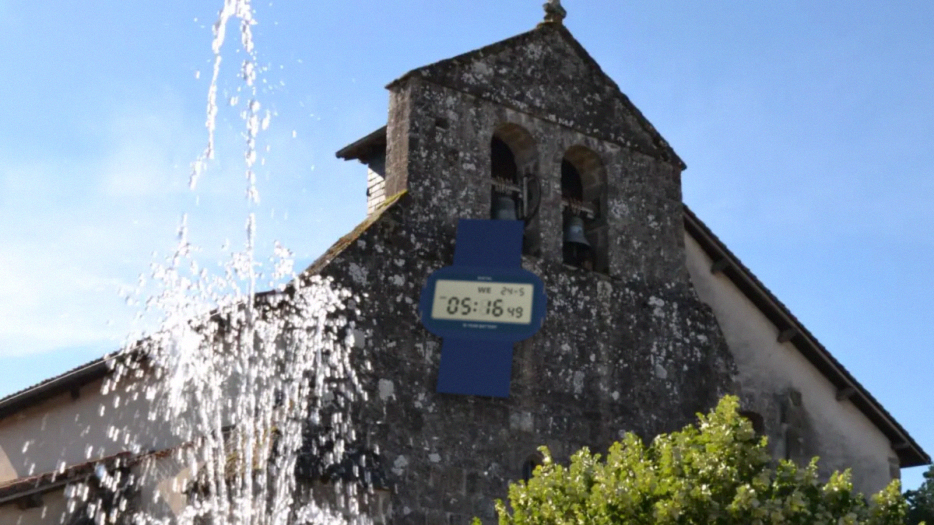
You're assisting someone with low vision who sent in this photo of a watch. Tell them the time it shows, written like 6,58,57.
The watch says 5,16,49
